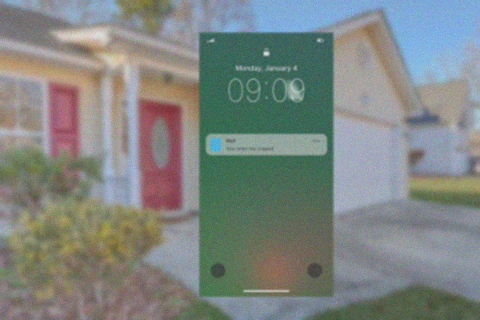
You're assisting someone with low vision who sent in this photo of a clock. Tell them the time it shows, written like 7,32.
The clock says 9,09
